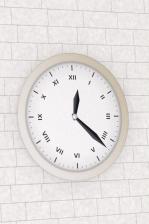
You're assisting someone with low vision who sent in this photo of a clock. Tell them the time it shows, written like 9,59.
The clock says 12,22
